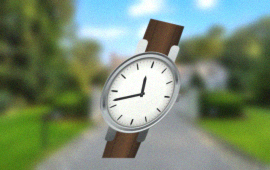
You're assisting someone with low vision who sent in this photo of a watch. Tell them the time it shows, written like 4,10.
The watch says 11,42
